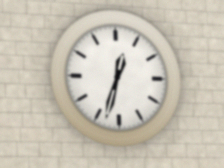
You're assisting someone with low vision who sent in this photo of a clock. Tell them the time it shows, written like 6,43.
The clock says 12,33
